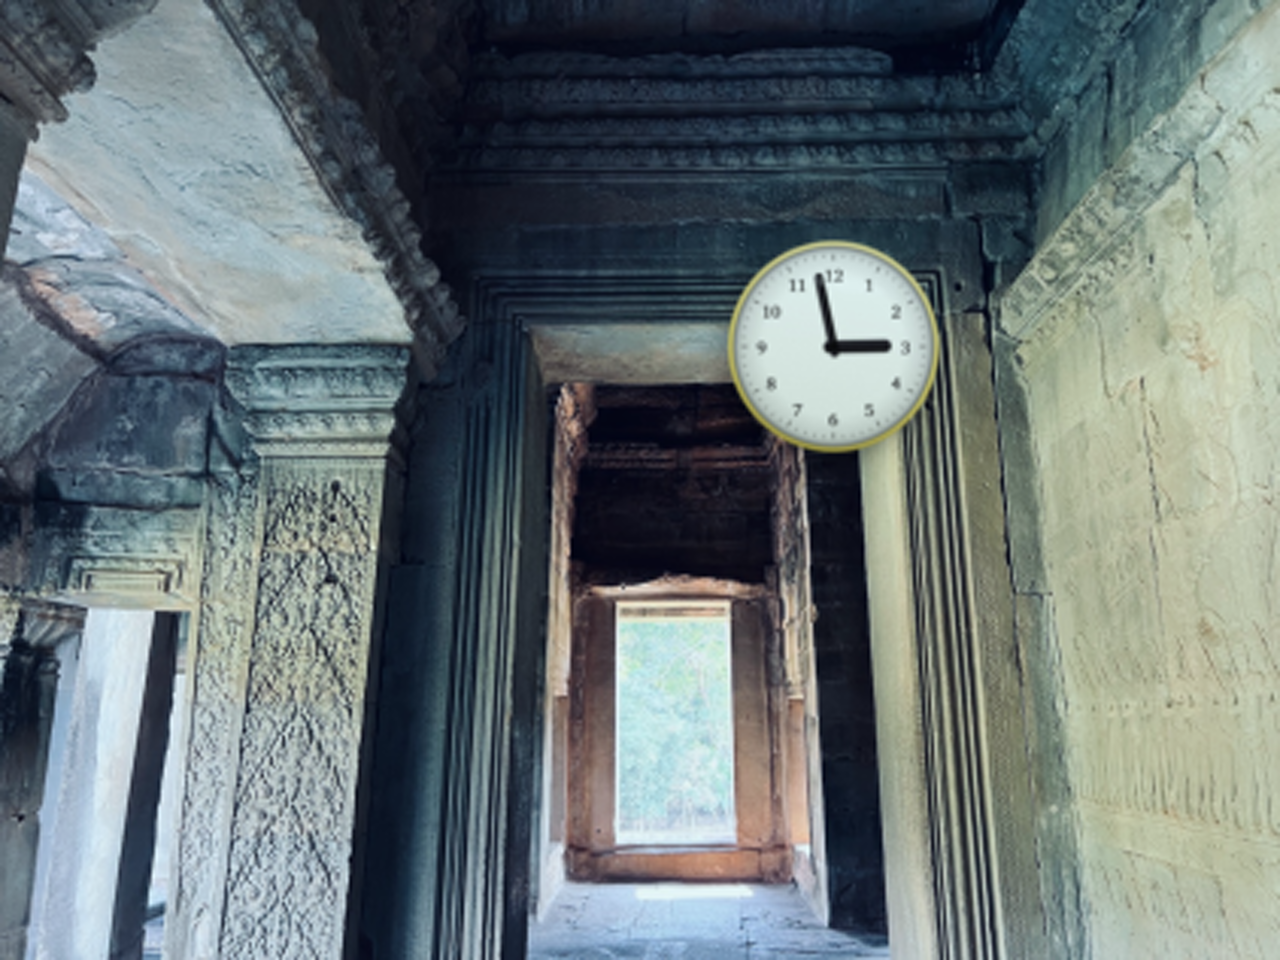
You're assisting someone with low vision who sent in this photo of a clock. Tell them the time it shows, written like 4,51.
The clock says 2,58
